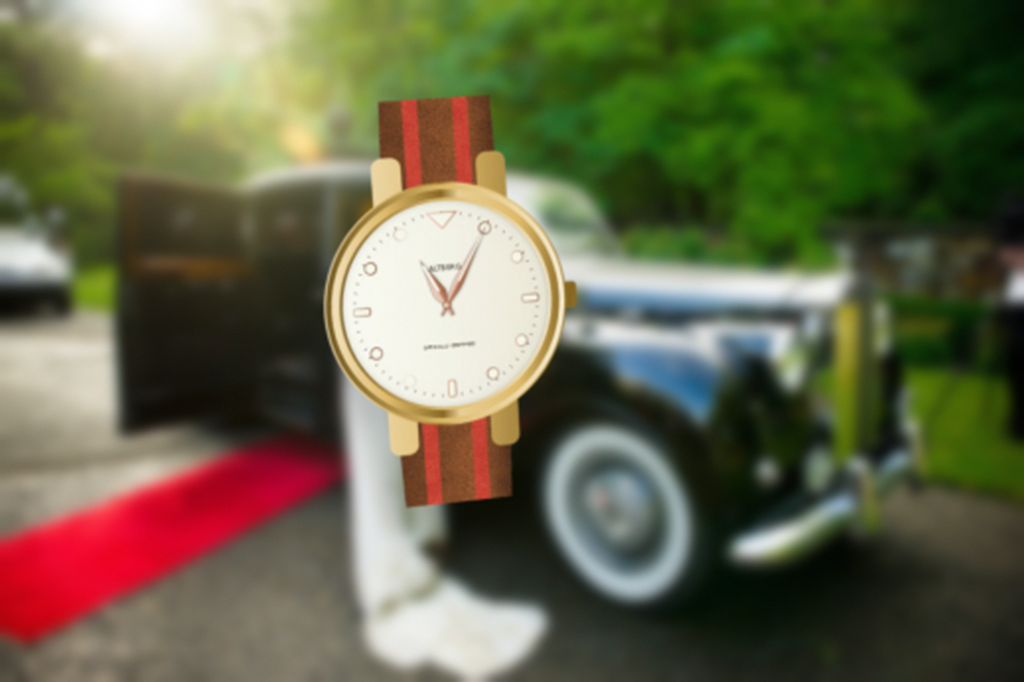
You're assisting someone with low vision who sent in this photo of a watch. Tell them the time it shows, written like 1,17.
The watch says 11,05
